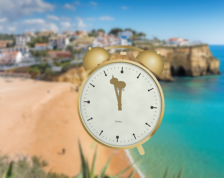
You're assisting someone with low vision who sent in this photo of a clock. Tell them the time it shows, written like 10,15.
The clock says 11,57
